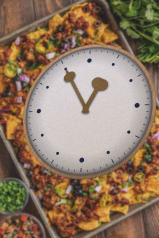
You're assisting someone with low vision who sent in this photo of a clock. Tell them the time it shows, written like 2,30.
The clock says 12,55
